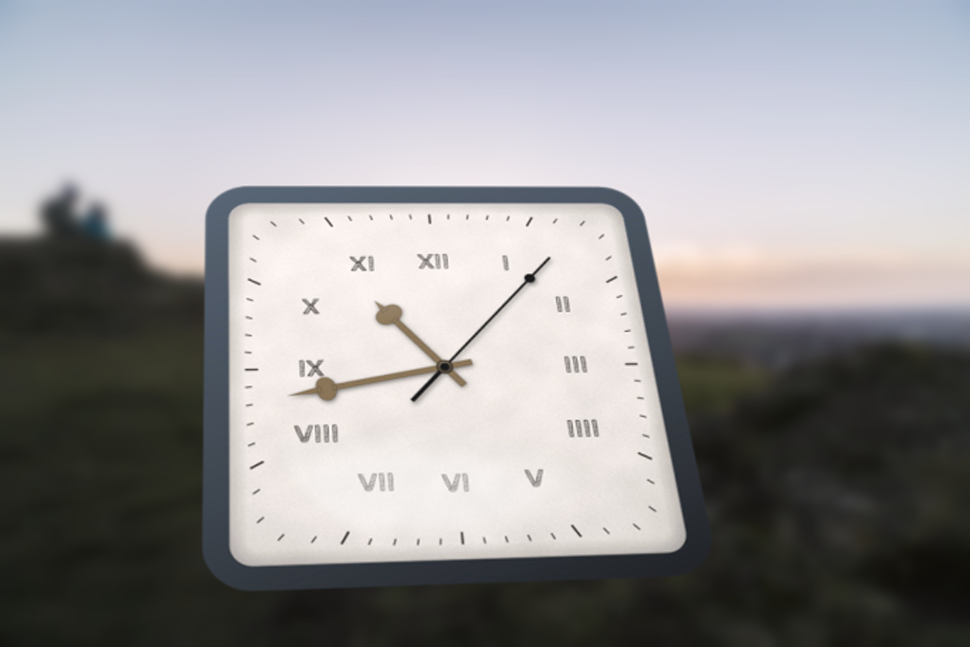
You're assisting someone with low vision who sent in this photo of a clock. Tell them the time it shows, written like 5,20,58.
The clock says 10,43,07
